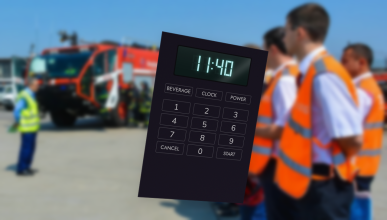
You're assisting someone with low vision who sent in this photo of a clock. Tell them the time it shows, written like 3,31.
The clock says 11,40
